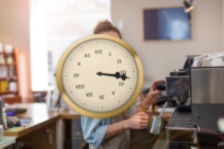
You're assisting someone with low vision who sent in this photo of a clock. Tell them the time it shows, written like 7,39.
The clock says 3,17
